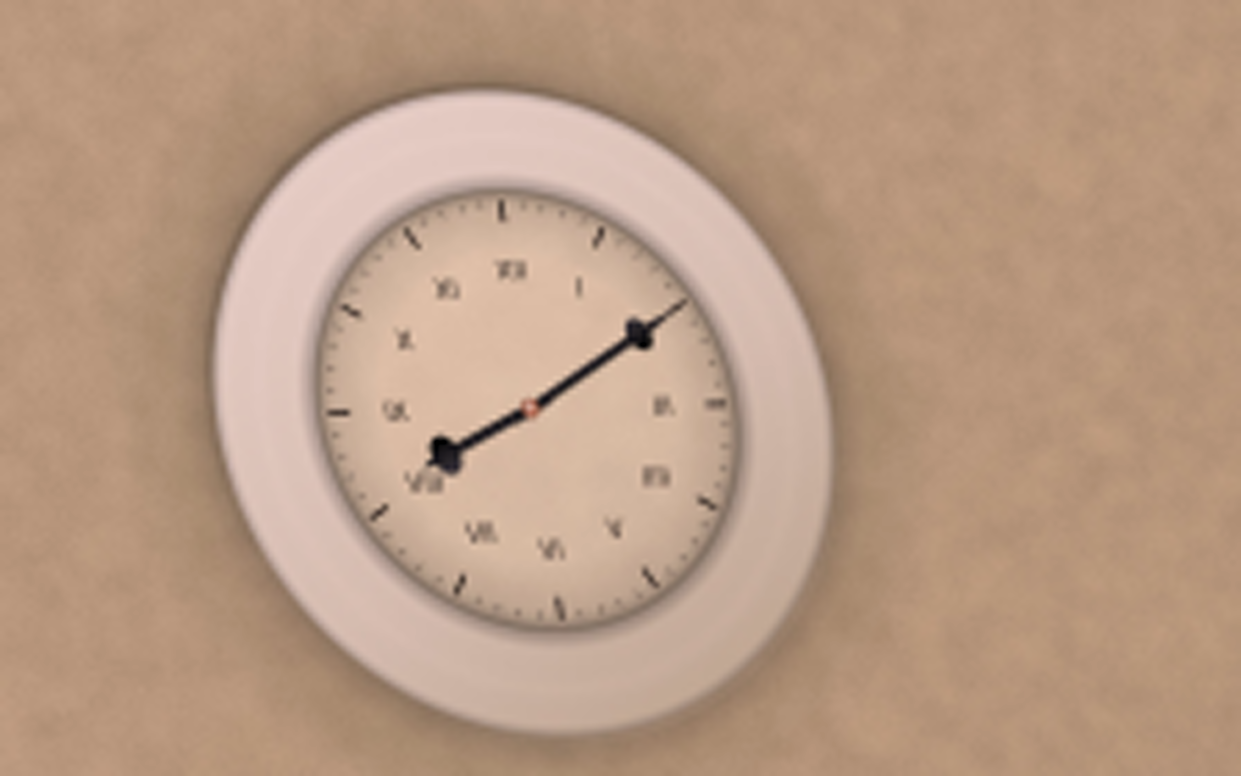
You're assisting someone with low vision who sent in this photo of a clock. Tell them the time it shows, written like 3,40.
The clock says 8,10
